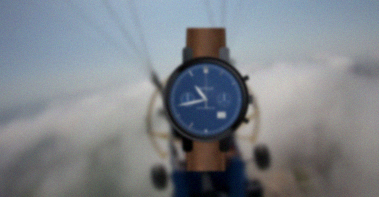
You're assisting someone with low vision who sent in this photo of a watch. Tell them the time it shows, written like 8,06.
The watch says 10,43
